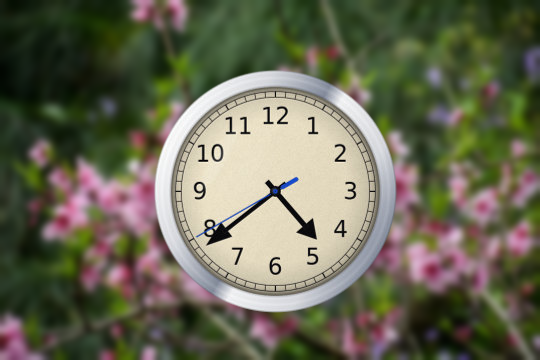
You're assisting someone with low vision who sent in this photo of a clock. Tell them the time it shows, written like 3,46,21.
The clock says 4,38,40
